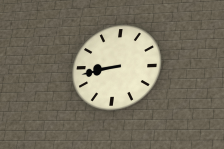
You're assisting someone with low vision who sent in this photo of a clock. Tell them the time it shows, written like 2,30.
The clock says 8,43
